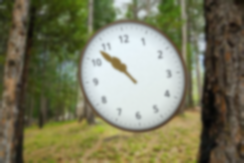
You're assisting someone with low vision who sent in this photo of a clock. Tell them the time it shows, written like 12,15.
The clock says 10,53
